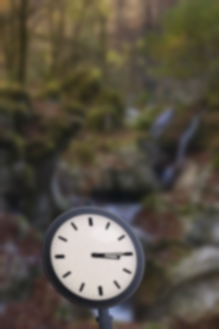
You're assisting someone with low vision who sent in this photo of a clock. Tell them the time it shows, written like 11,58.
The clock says 3,15
